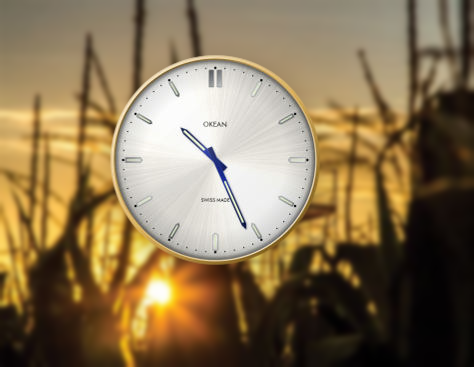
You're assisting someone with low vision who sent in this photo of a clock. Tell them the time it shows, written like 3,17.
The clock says 10,26
